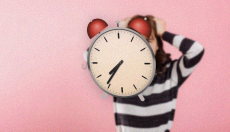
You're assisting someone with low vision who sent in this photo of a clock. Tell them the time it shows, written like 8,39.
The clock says 7,36
